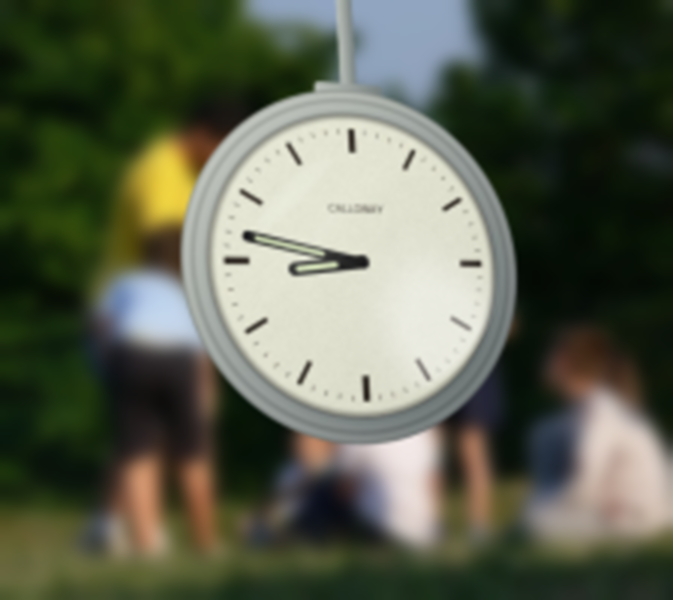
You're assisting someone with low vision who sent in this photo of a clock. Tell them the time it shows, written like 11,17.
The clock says 8,47
